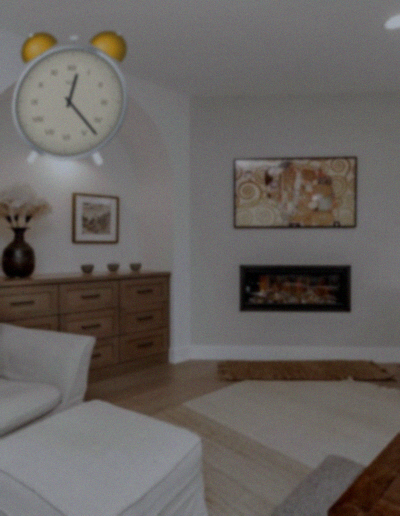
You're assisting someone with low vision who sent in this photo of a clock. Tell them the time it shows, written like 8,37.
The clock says 12,23
